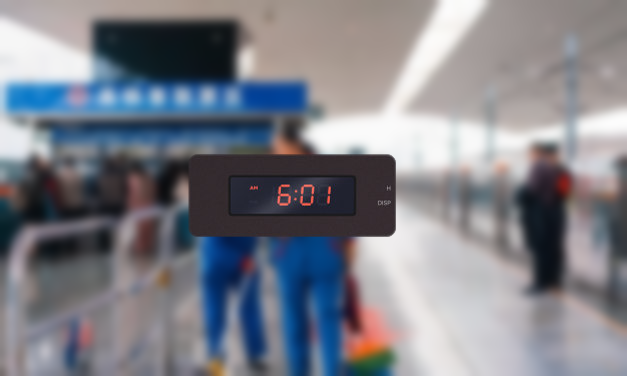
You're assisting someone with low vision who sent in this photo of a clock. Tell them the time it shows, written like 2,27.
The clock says 6,01
